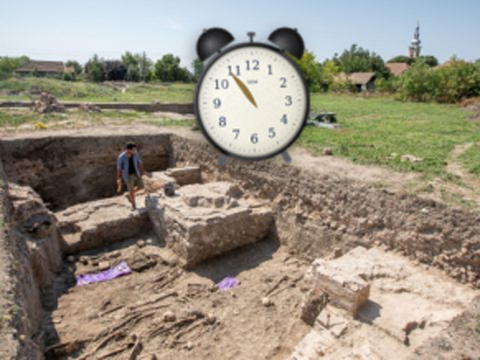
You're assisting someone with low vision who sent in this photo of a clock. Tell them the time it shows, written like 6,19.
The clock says 10,54
